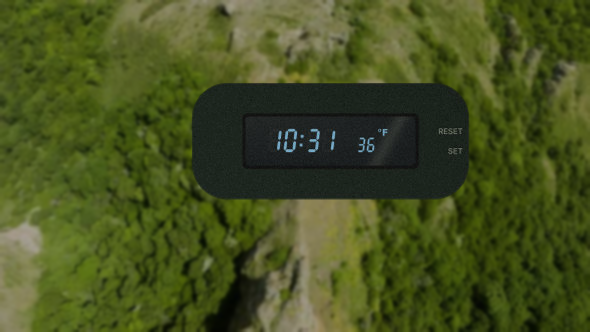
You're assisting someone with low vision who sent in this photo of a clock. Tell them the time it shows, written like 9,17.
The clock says 10,31
